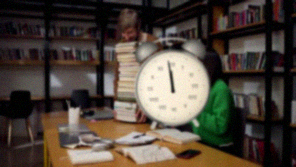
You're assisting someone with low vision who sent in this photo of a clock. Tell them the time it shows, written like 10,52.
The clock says 11,59
